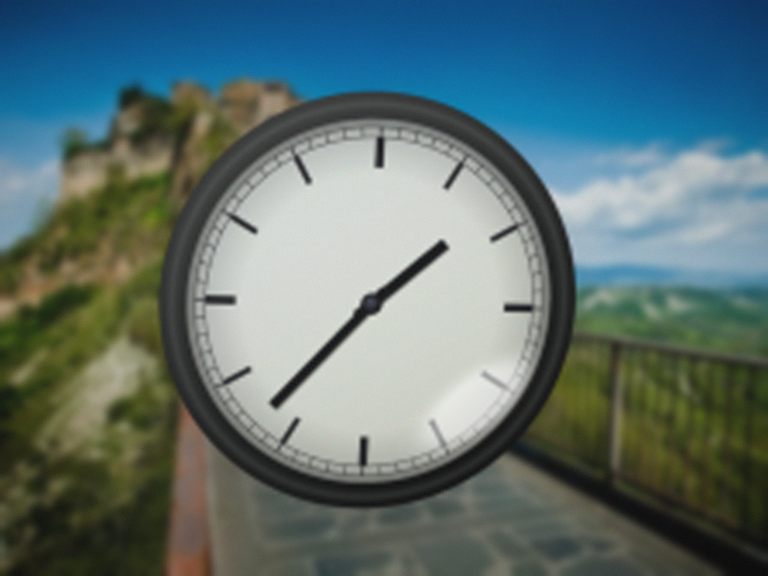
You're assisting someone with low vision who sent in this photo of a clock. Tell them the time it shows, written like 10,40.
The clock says 1,37
